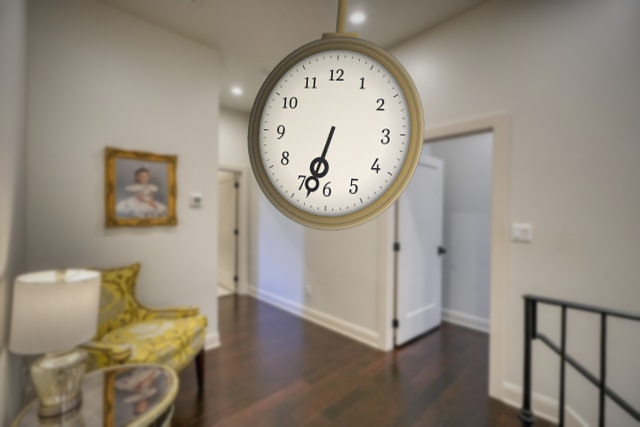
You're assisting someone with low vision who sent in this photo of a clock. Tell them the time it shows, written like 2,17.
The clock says 6,33
